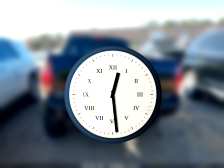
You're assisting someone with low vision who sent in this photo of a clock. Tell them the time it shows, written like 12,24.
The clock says 12,29
